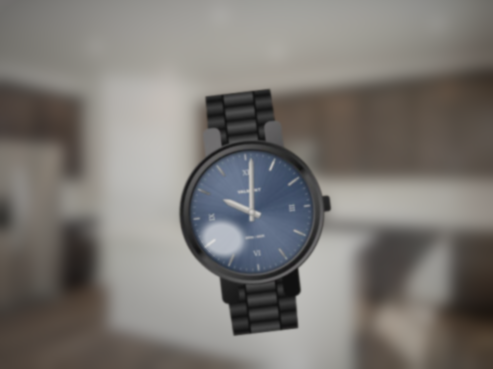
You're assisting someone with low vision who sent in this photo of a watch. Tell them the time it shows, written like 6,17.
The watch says 10,01
